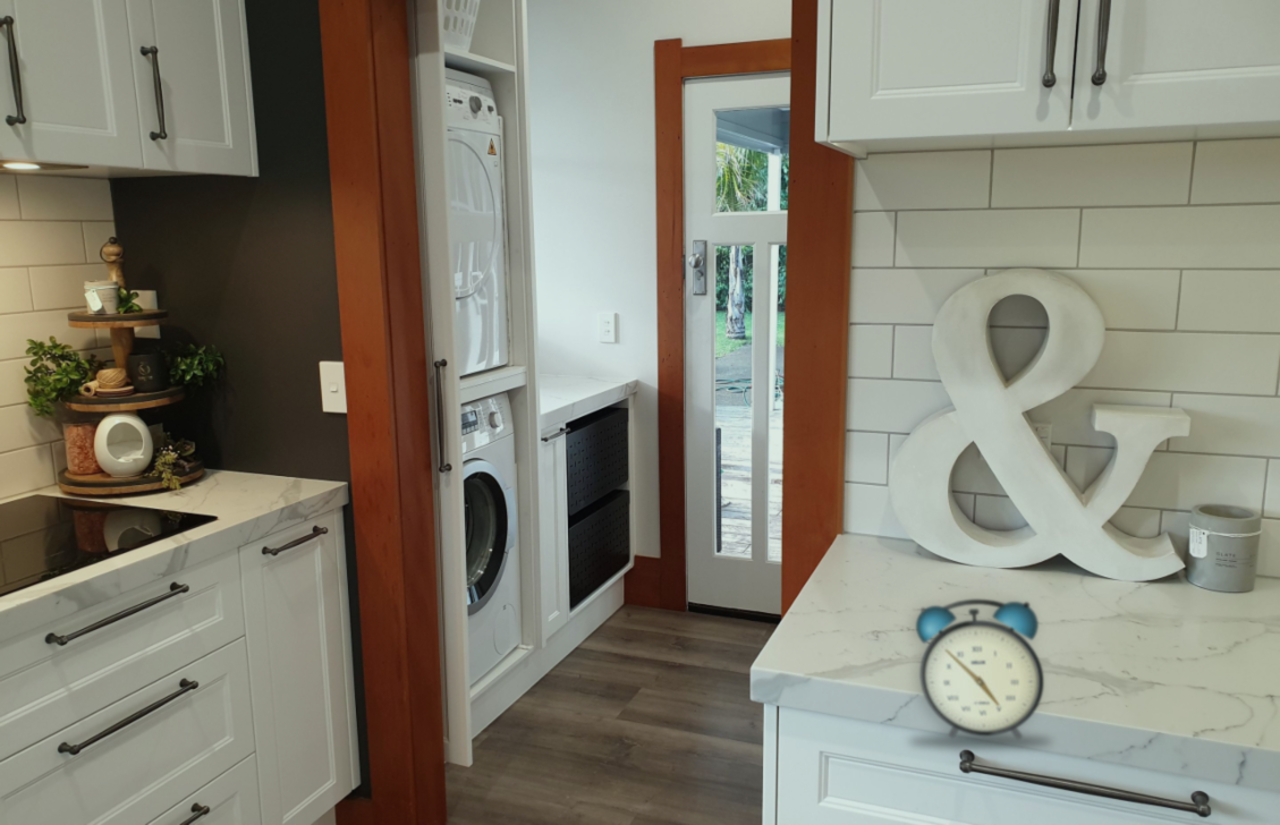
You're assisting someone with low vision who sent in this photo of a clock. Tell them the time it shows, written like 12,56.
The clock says 4,53
